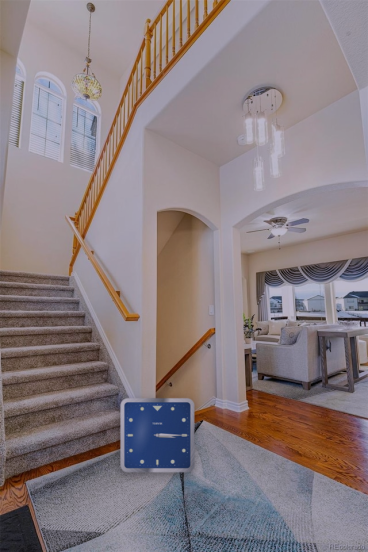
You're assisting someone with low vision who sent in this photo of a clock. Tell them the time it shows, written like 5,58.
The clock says 3,15
